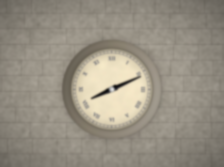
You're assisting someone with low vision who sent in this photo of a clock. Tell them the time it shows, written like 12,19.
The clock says 8,11
